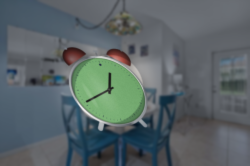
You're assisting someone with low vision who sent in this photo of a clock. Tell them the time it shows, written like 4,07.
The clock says 12,41
